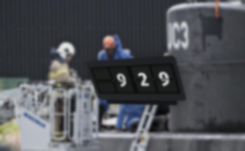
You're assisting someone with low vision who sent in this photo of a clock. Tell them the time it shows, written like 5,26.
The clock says 9,29
